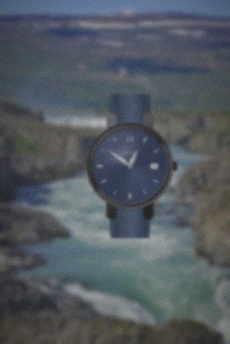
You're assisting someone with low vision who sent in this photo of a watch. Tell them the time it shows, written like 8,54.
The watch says 12,51
